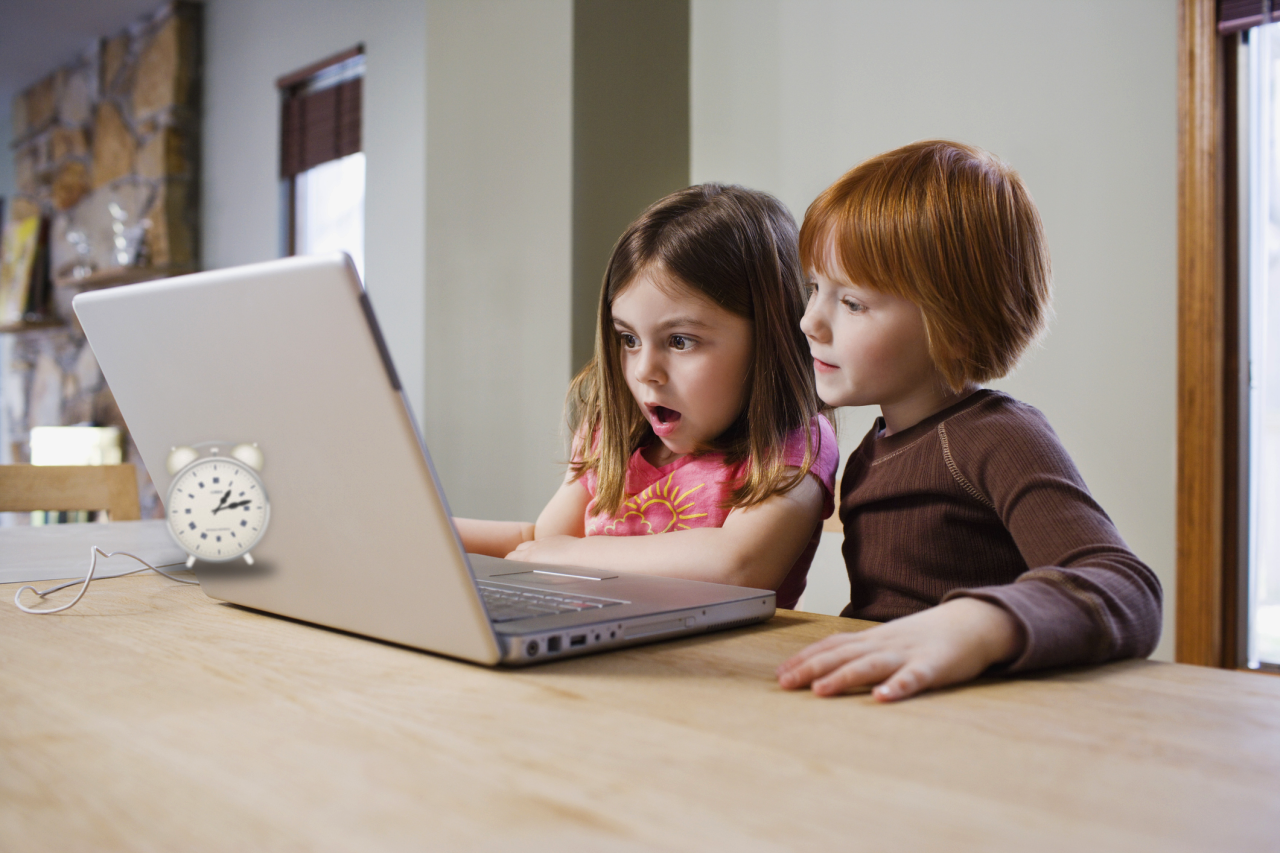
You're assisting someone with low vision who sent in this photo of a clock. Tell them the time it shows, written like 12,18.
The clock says 1,13
